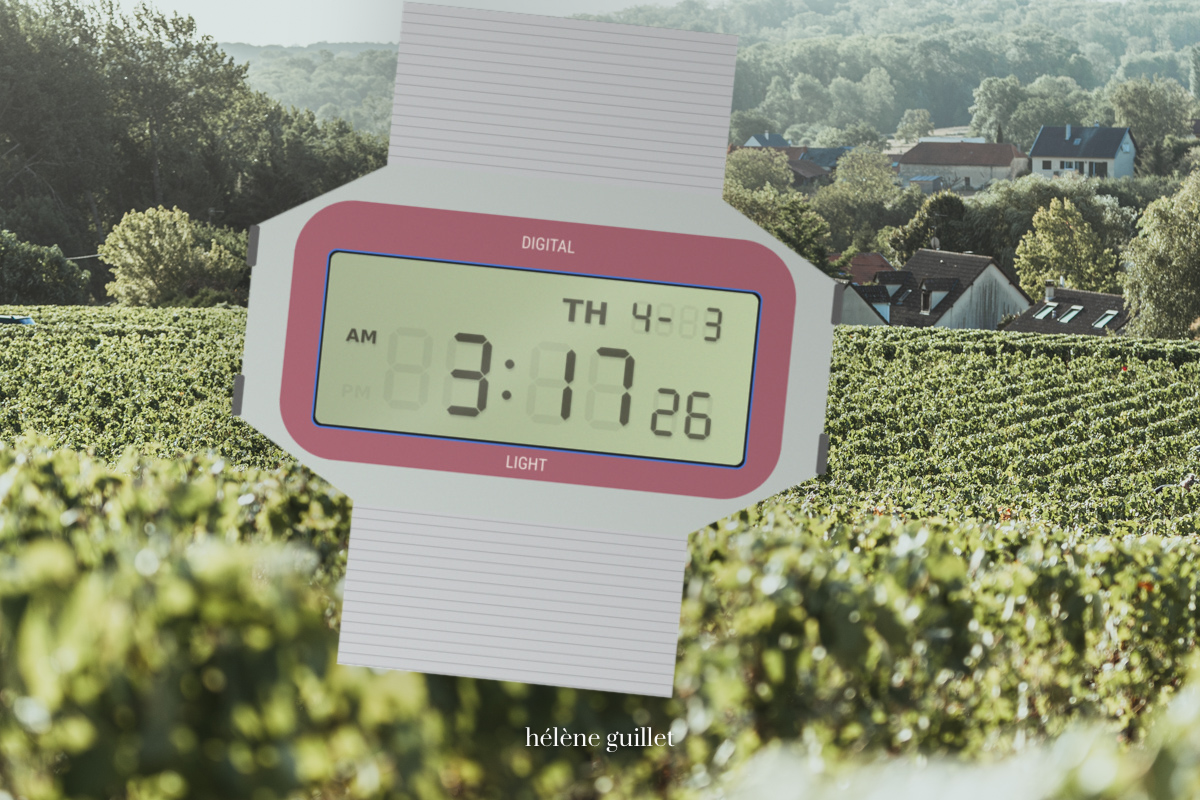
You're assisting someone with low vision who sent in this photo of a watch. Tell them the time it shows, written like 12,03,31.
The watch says 3,17,26
